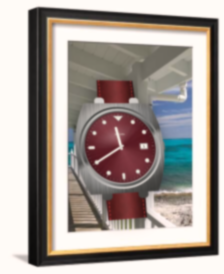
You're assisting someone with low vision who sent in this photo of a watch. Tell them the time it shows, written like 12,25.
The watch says 11,40
